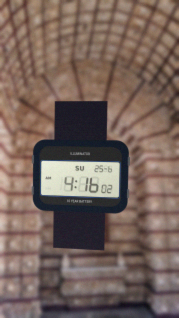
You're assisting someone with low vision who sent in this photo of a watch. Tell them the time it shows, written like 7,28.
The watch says 4,16
